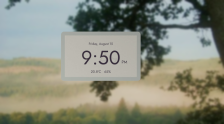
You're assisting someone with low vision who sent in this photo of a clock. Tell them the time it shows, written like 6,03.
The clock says 9,50
